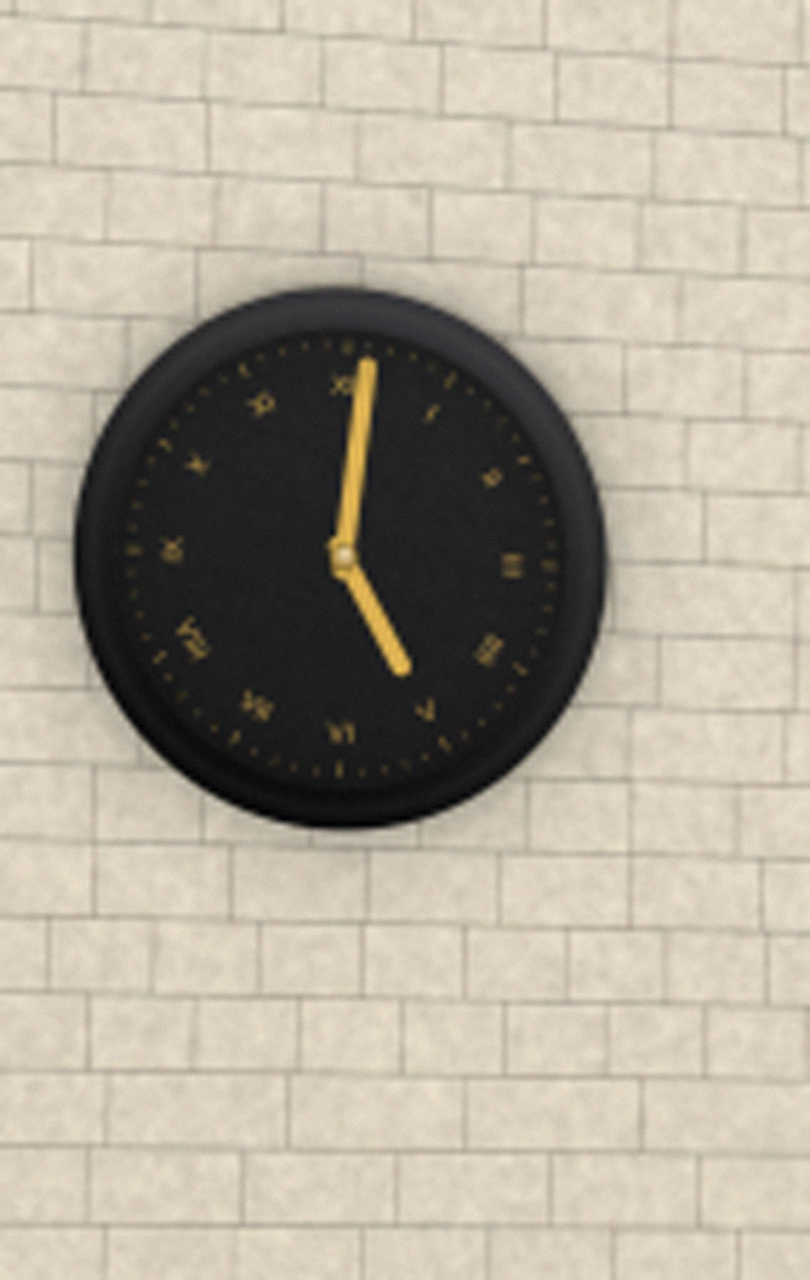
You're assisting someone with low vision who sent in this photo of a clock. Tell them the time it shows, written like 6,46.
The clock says 5,01
